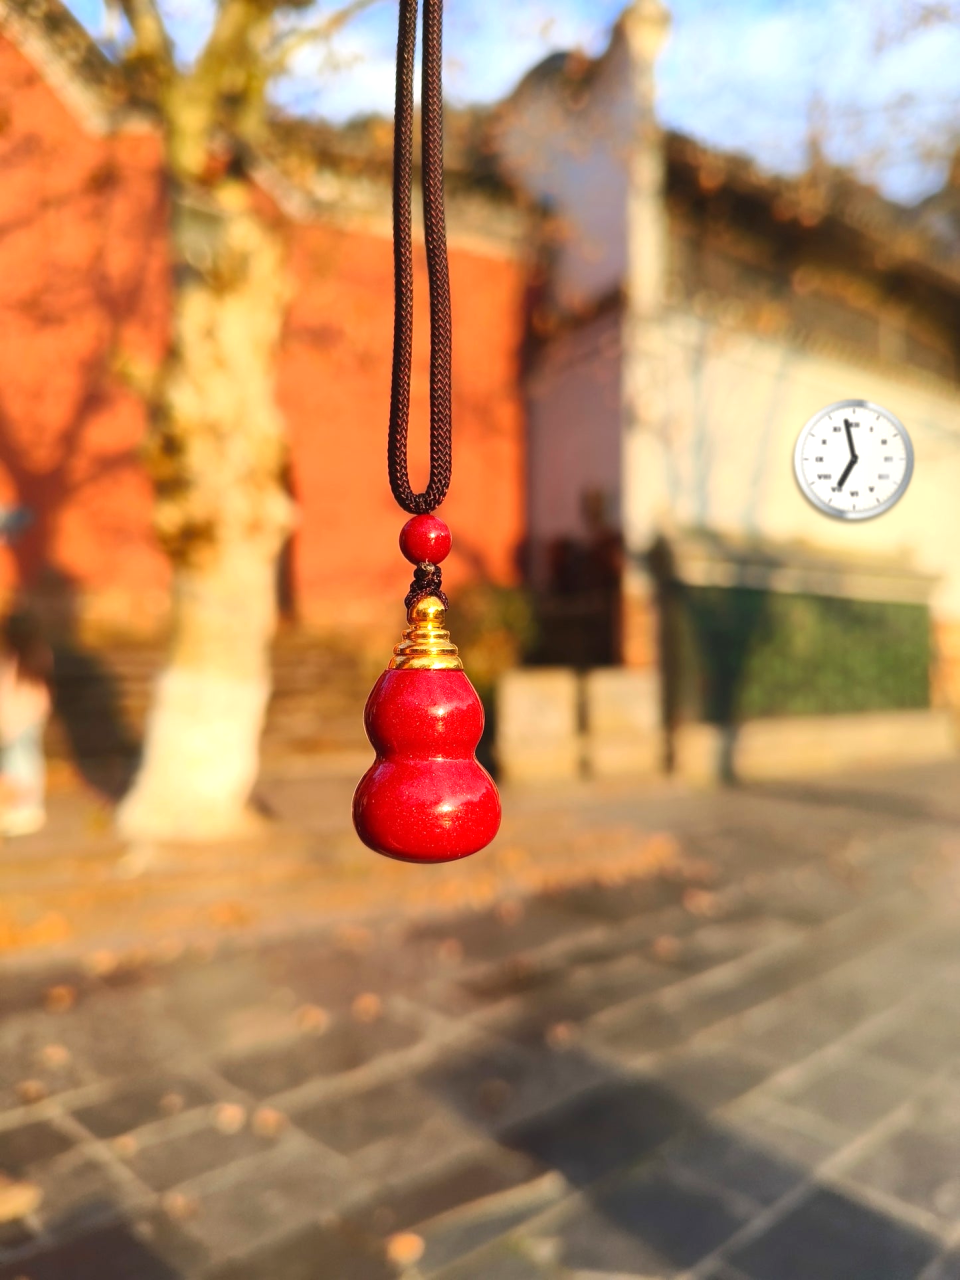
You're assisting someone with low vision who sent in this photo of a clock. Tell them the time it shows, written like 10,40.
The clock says 6,58
